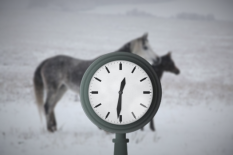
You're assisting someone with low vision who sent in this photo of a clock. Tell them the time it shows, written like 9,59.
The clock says 12,31
